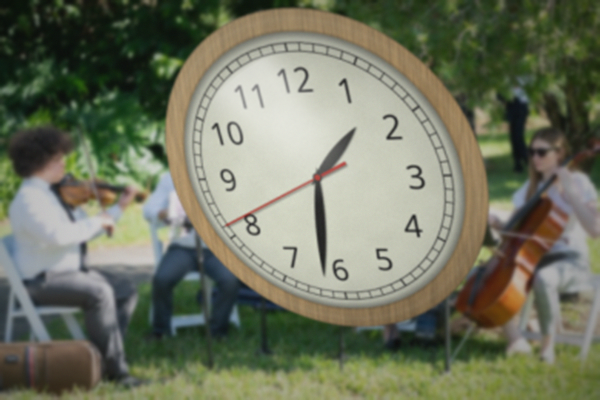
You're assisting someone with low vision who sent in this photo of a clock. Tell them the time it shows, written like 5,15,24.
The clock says 1,31,41
